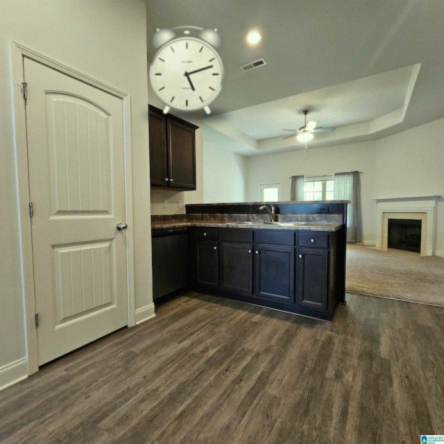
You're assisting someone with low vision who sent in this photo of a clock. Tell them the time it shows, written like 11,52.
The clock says 5,12
